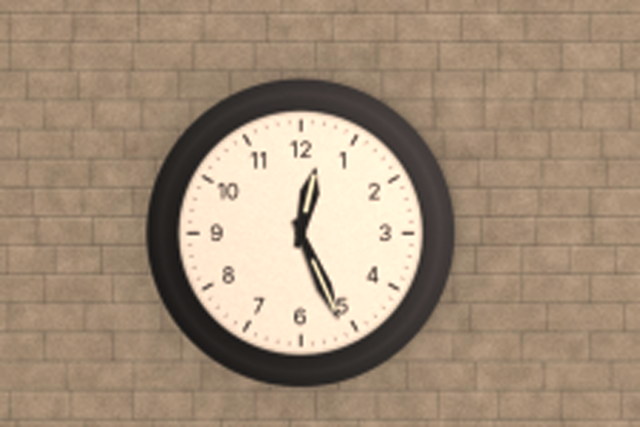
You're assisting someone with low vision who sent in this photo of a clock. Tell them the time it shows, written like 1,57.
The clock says 12,26
